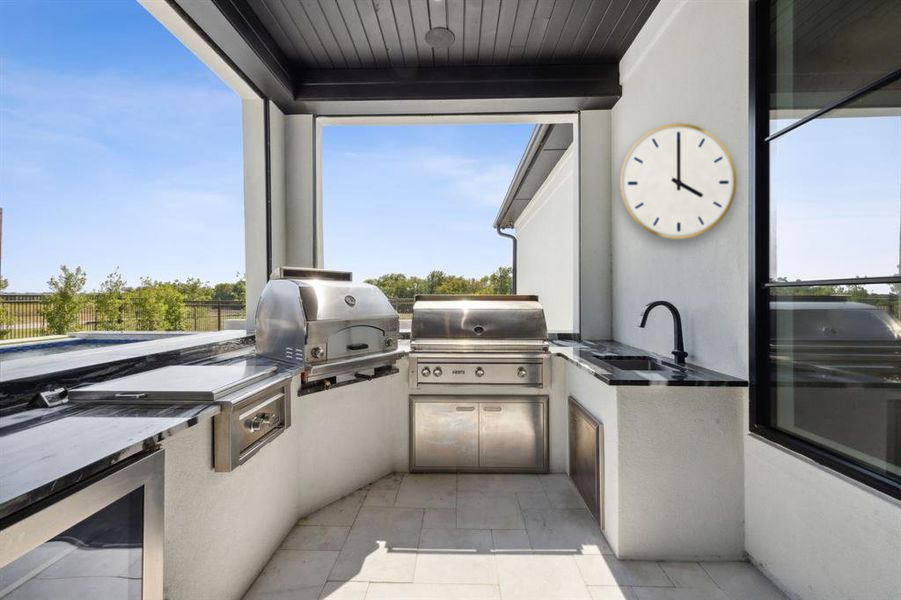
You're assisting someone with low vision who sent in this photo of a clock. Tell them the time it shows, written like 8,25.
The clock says 4,00
